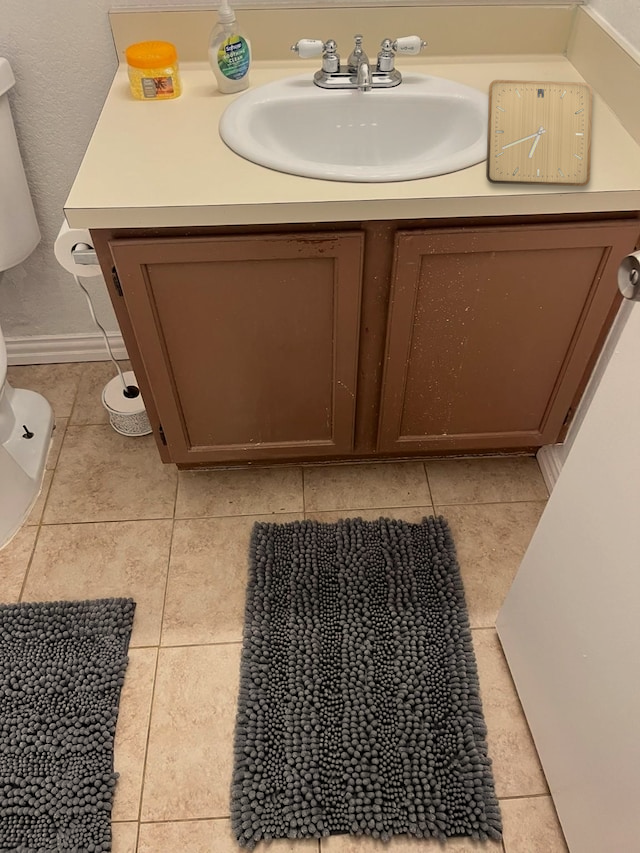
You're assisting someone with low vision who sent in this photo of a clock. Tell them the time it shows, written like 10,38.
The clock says 6,41
